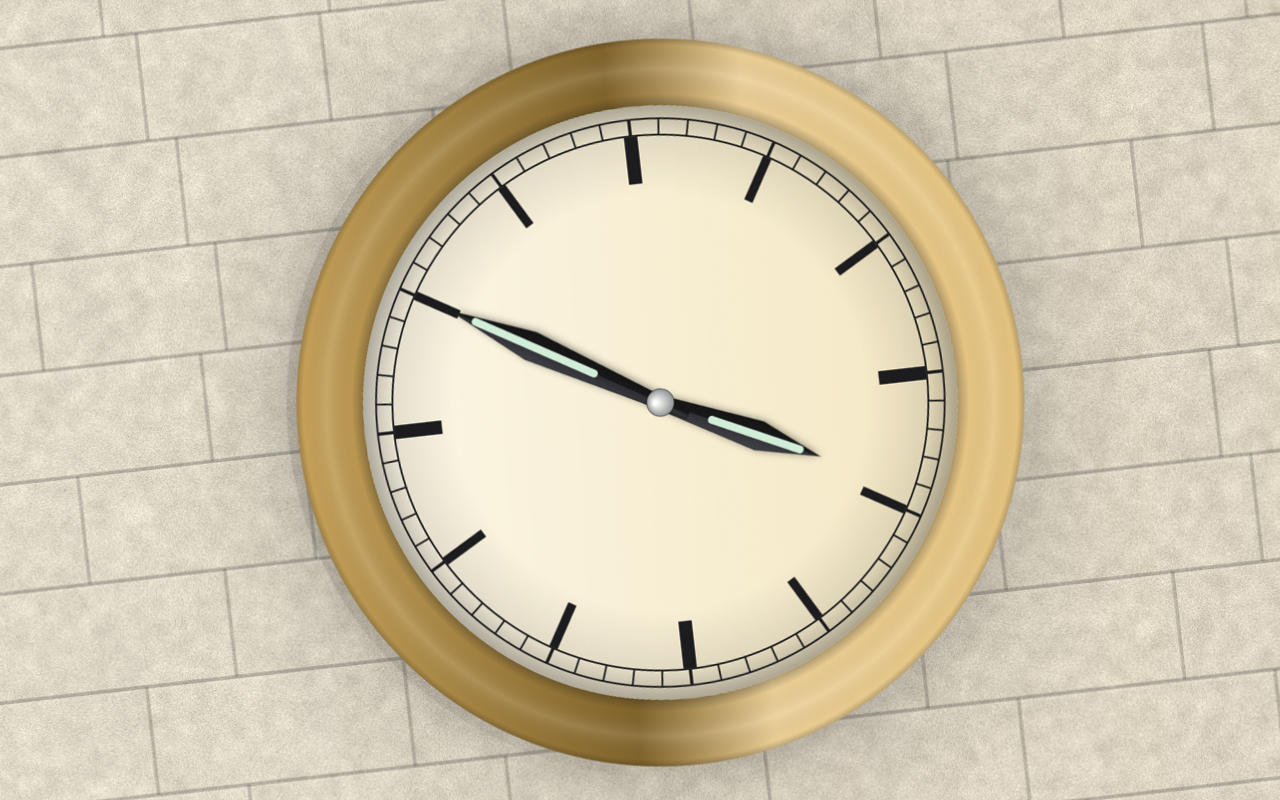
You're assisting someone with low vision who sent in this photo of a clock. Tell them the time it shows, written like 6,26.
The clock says 3,50
